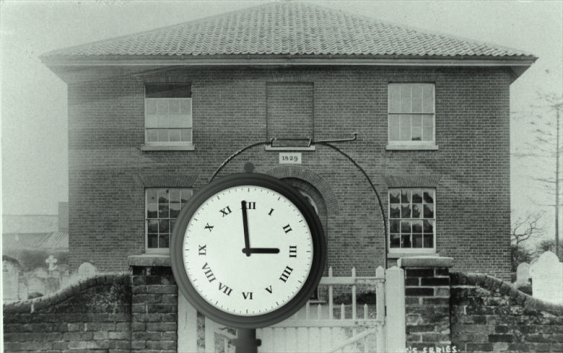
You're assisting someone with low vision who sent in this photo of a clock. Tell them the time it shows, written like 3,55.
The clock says 2,59
